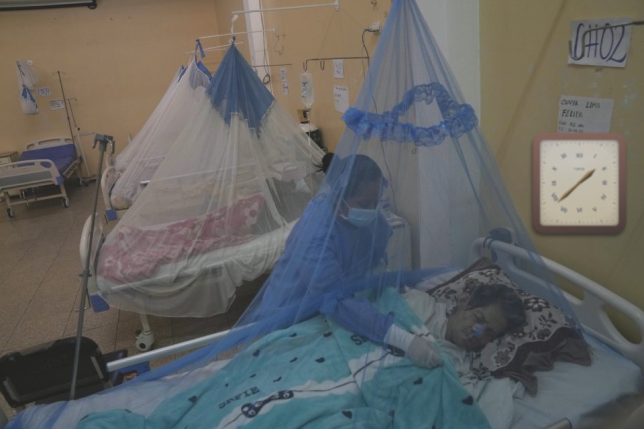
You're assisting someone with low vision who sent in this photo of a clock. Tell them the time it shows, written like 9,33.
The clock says 1,38
